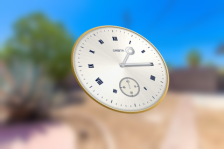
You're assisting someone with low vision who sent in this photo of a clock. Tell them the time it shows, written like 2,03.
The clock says 1,15
